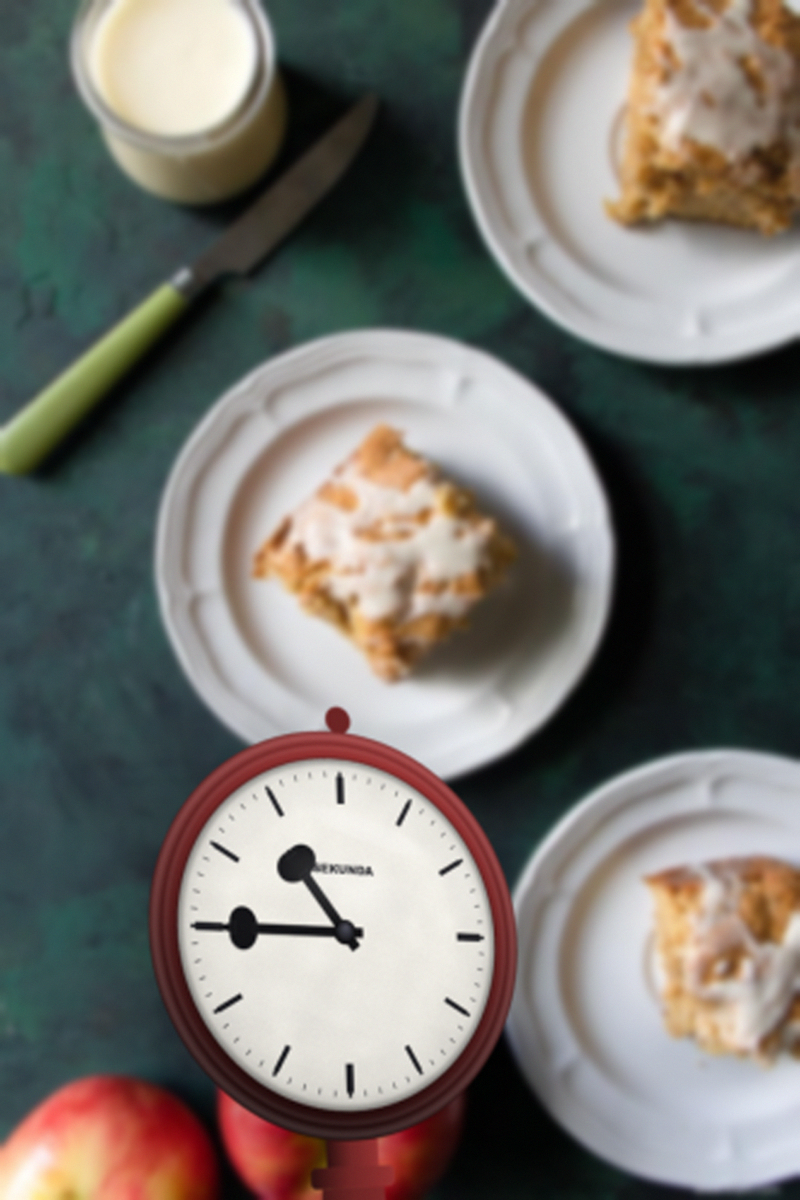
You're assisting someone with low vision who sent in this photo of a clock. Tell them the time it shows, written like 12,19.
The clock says 10,45
